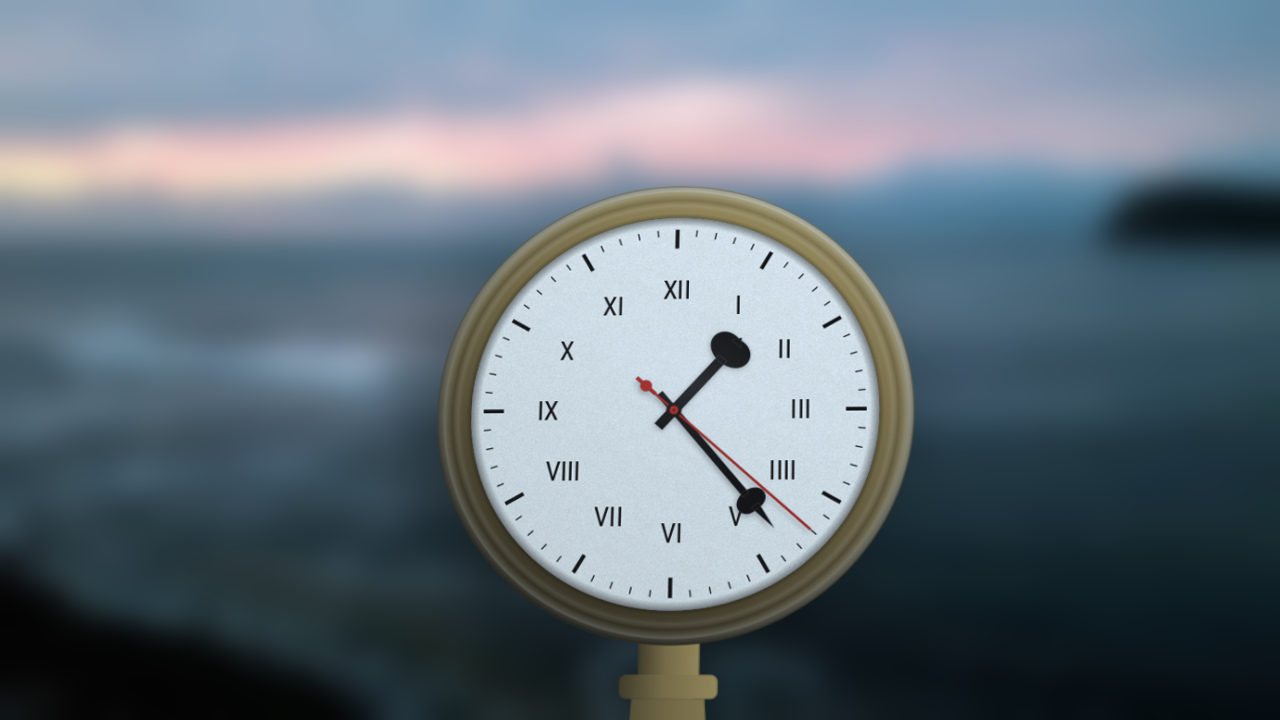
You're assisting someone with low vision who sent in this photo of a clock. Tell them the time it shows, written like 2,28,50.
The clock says 1,23,22
